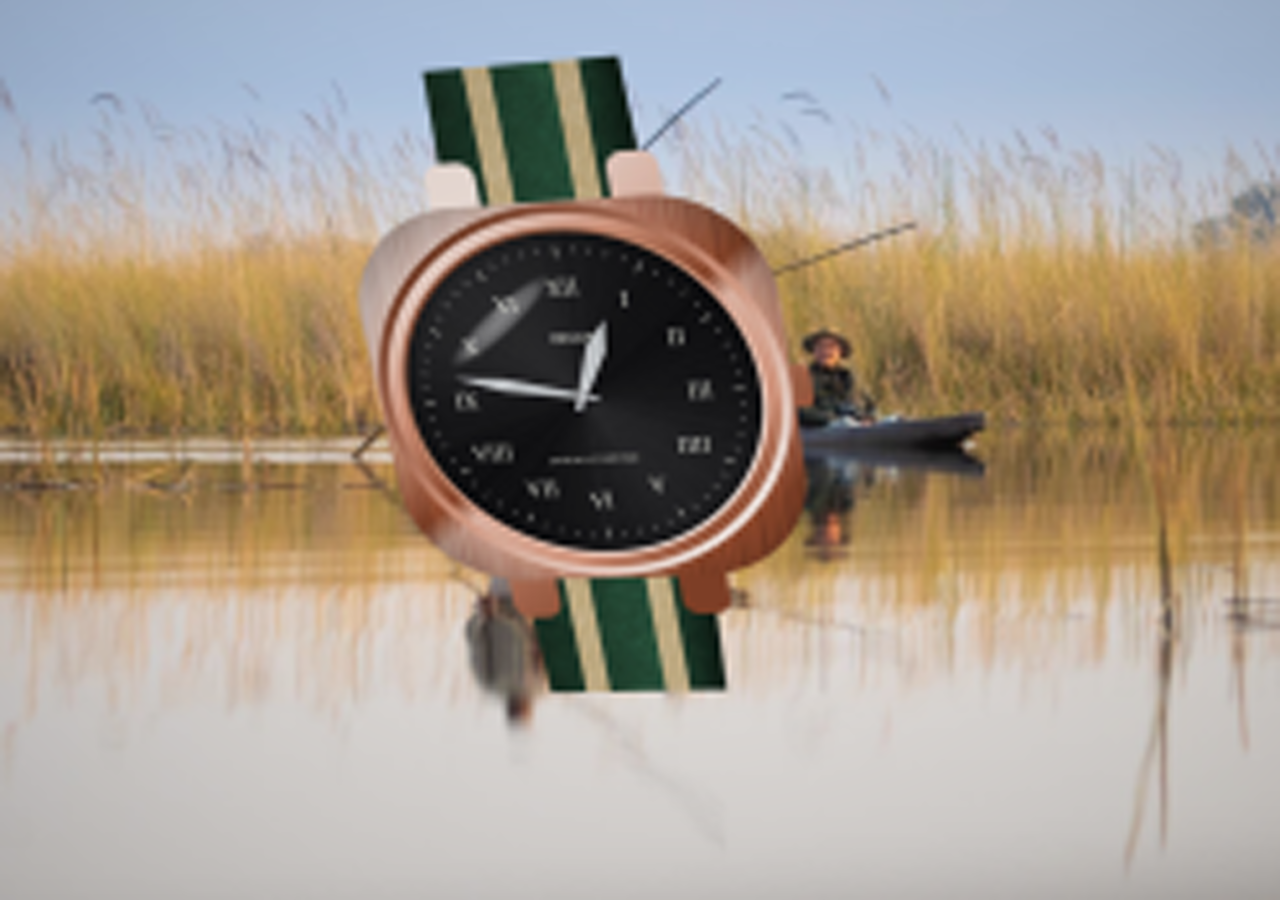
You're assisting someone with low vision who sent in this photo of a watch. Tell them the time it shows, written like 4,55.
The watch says 12,47
